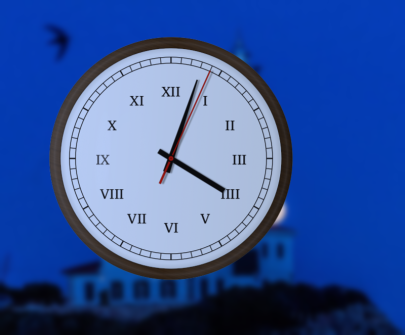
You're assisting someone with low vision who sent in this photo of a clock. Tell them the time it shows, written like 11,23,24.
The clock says 4,03,04
